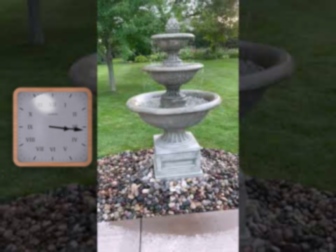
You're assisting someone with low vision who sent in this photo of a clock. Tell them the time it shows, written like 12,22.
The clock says 3,16
